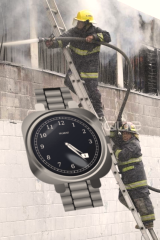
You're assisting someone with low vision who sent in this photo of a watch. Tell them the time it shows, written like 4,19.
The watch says 4,24
